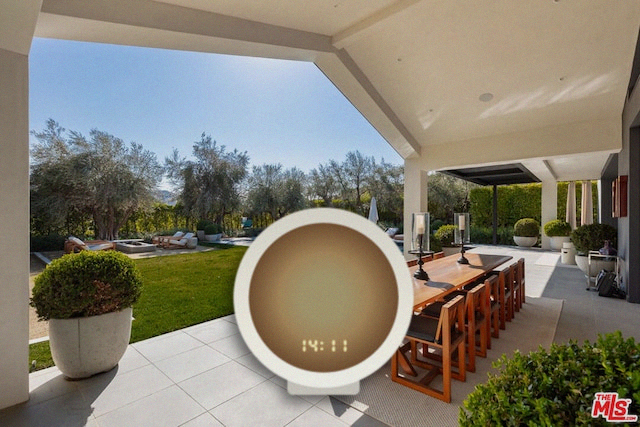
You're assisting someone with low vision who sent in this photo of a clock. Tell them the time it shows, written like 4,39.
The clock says 14,11
